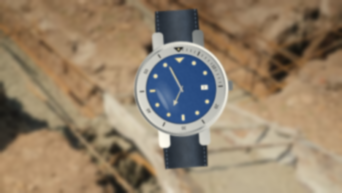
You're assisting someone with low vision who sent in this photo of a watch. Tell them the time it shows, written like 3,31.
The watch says 6,56
